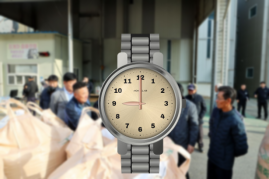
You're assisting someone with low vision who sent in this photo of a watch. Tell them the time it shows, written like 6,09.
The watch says 9,00
